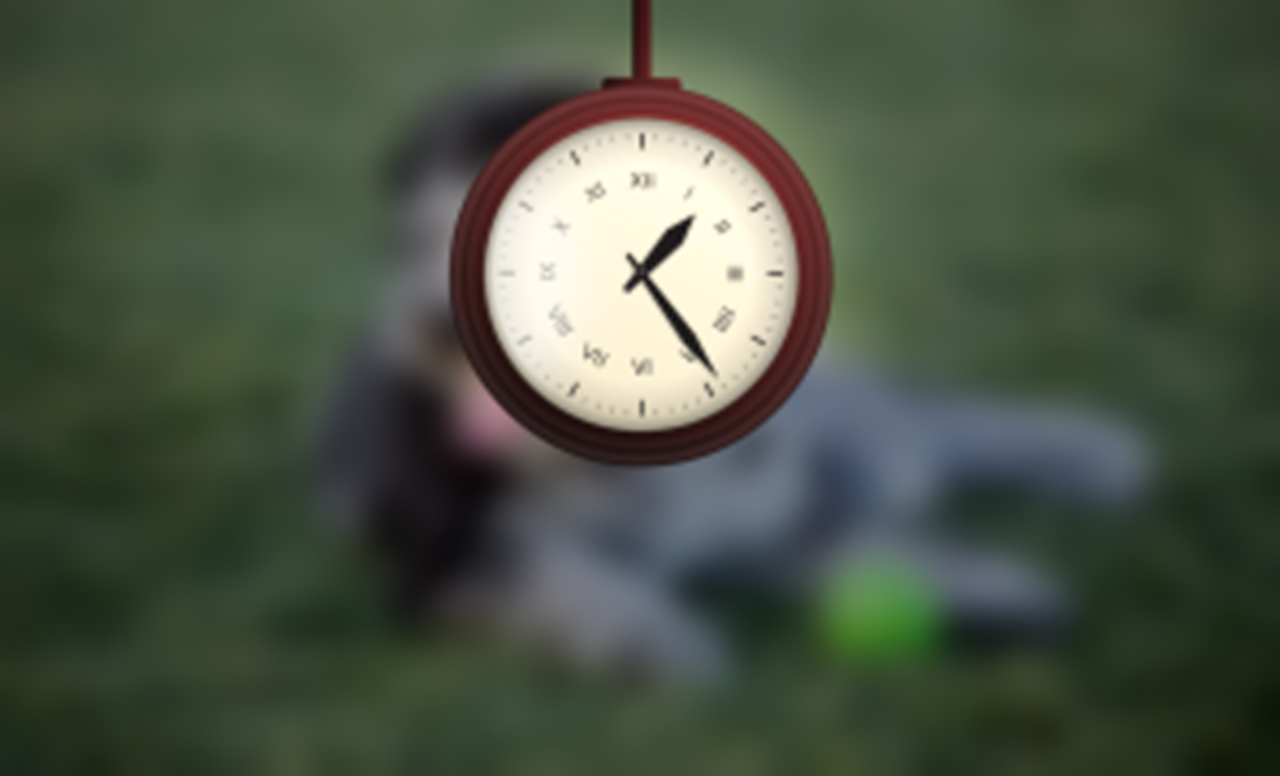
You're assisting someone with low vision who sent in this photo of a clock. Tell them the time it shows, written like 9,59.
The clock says 1,24
